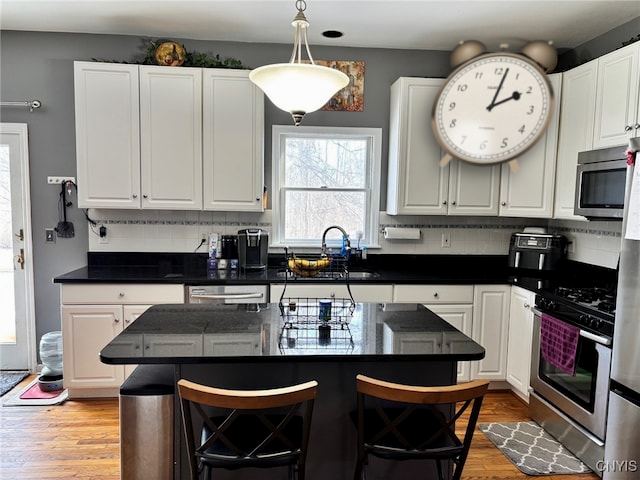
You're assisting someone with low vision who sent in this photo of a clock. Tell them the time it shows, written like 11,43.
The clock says 2,02
